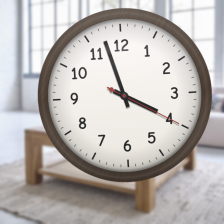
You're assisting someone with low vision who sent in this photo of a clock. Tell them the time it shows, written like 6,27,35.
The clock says 3,57,20
